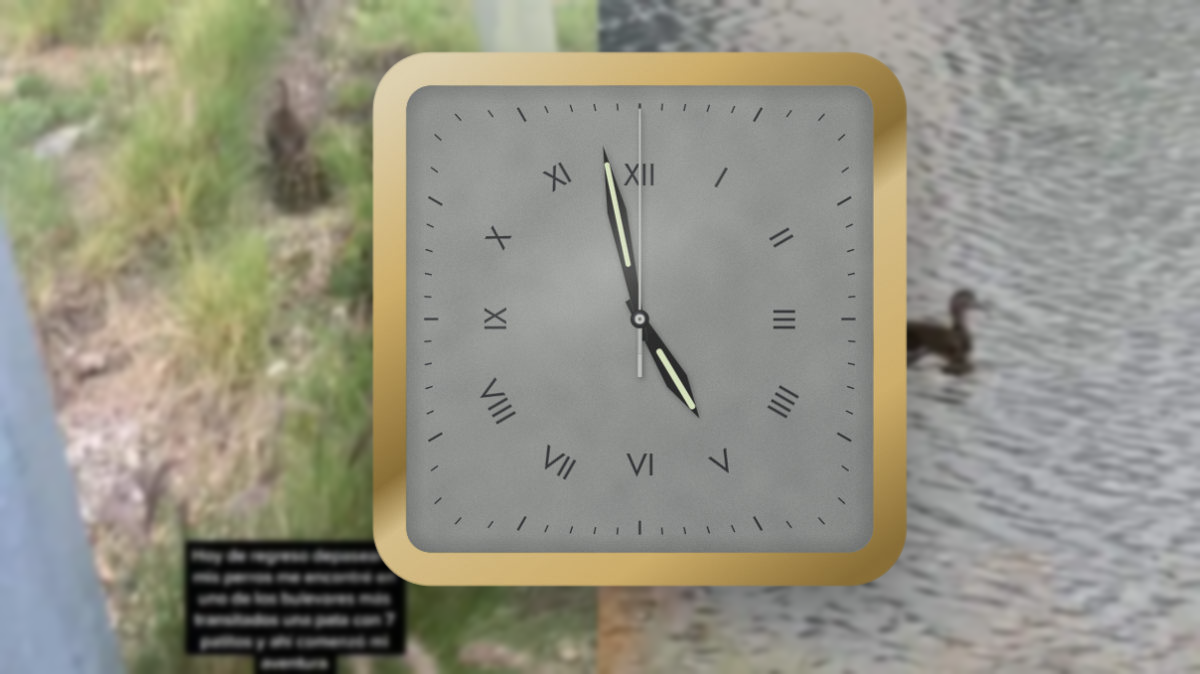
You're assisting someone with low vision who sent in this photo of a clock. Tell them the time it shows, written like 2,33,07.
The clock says 4,58,00
